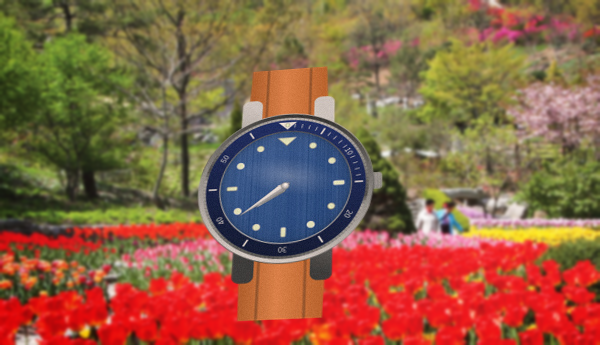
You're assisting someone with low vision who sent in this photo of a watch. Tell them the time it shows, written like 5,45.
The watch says 7,39
